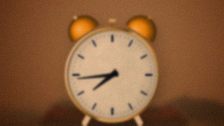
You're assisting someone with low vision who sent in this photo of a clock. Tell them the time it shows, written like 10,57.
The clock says 7,44
